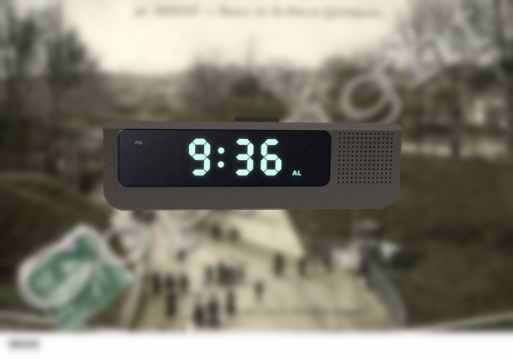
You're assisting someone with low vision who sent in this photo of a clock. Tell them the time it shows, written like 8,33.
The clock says 9,36
